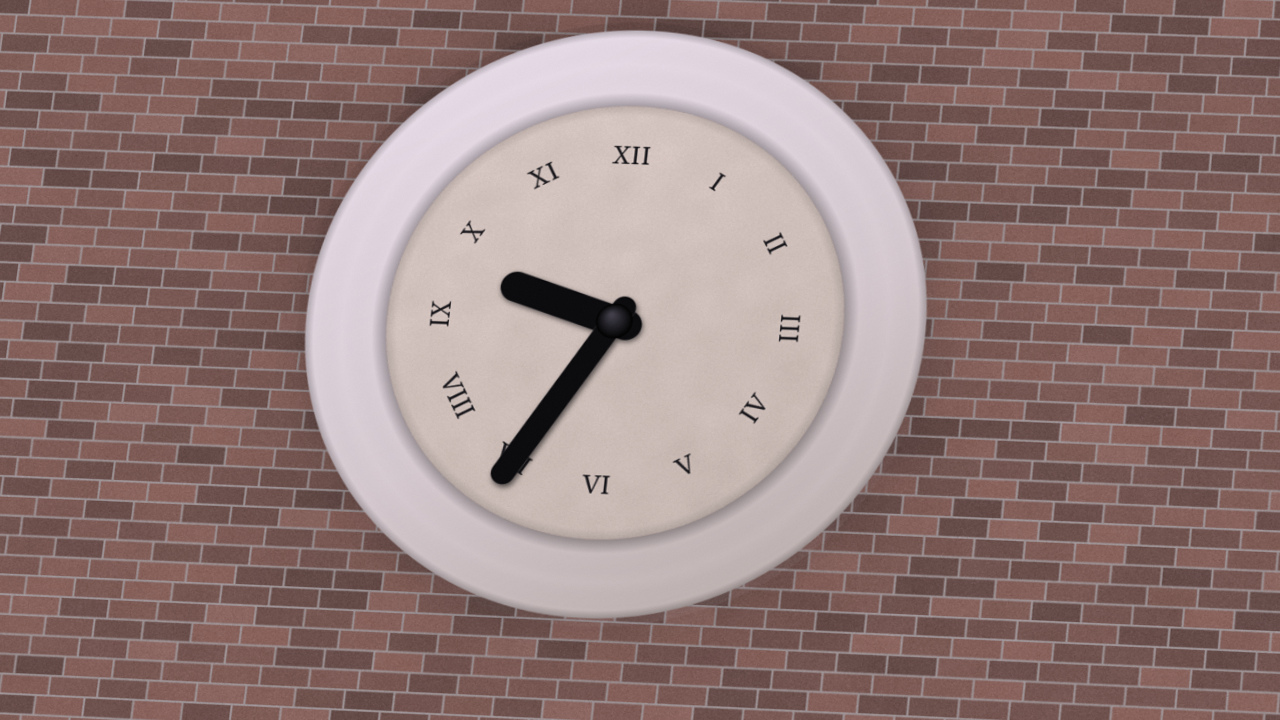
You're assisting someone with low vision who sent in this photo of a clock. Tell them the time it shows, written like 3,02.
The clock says 9,35
